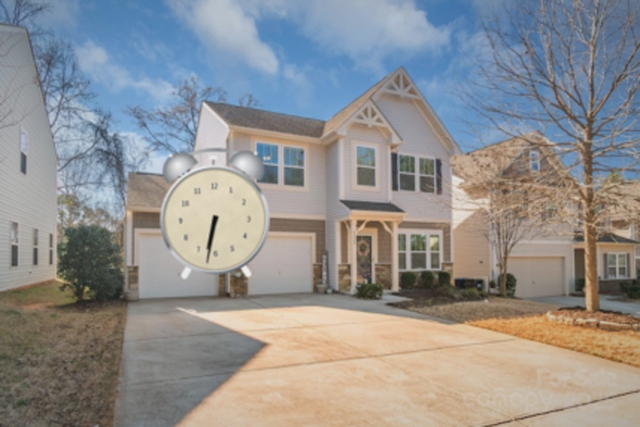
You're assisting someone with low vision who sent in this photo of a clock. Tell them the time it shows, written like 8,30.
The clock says 6,32
